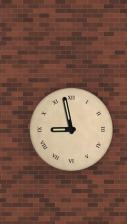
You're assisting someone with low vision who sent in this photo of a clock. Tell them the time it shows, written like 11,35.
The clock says 8,58
